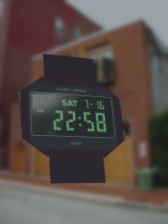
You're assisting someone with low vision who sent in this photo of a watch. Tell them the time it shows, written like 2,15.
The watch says 22,58
